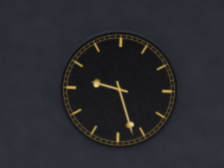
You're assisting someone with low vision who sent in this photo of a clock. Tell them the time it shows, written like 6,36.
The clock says 9,27
